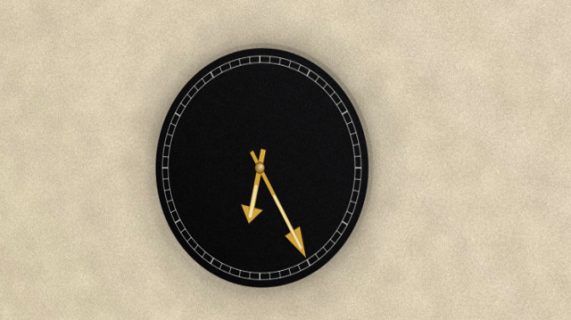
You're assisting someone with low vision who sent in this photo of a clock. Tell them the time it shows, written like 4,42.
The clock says 6,25
